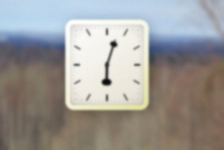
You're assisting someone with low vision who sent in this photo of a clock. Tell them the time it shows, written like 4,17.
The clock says 6,03
